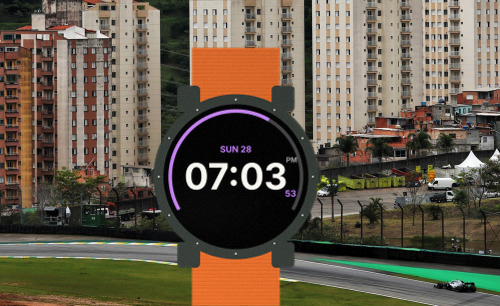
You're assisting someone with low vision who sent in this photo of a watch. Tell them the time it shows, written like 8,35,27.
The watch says 7,03,53
